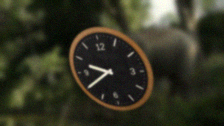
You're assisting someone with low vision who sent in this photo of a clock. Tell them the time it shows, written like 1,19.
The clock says 9,40
